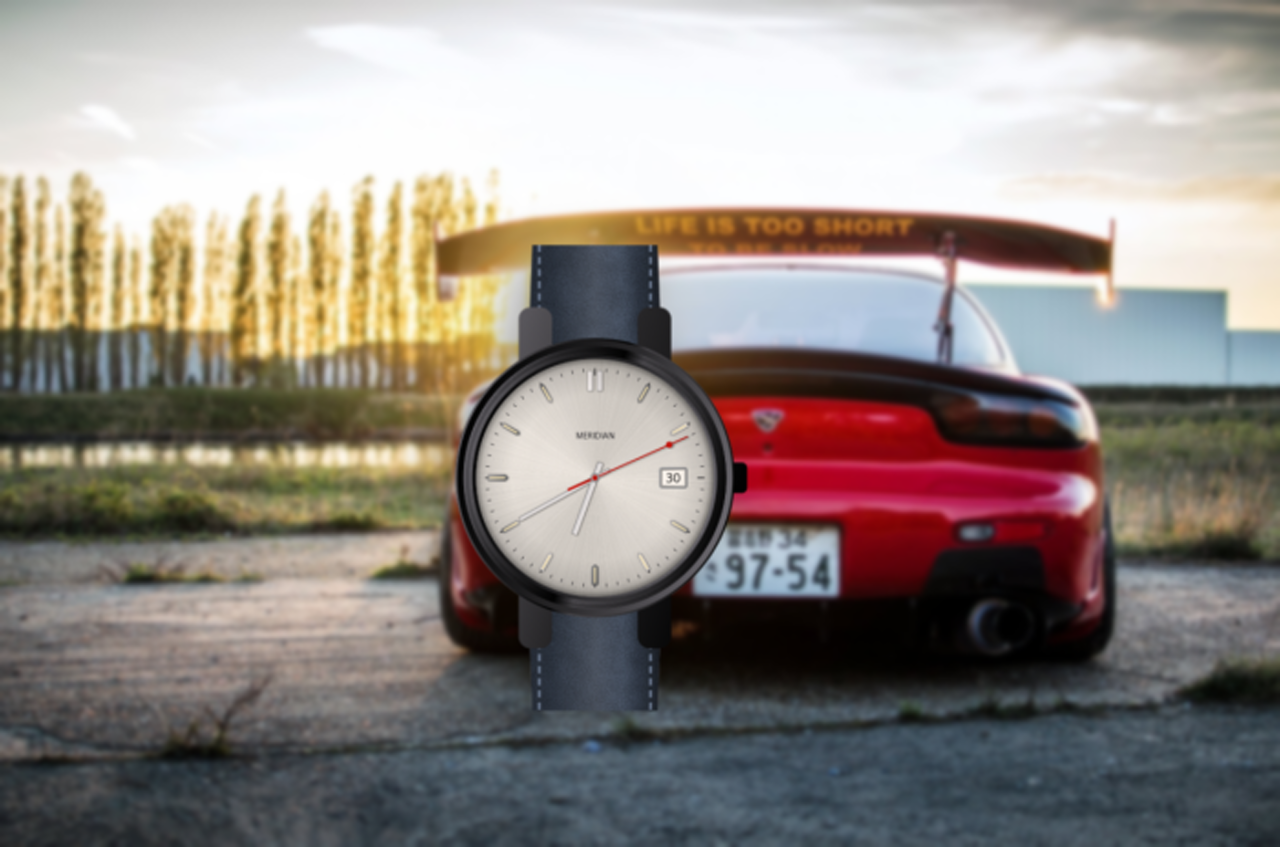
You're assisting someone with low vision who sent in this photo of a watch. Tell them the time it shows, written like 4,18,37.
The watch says 6,40,11
